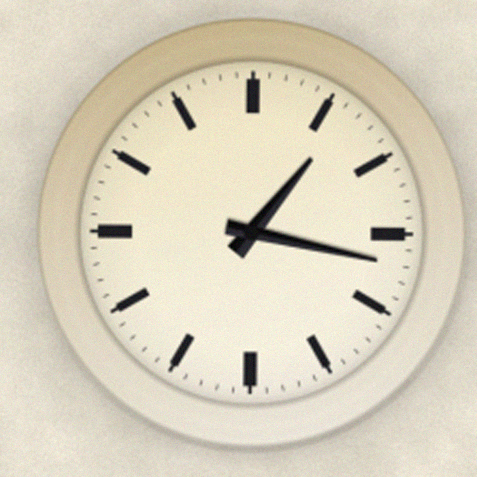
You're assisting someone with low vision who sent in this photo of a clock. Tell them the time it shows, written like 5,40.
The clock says 1,17
